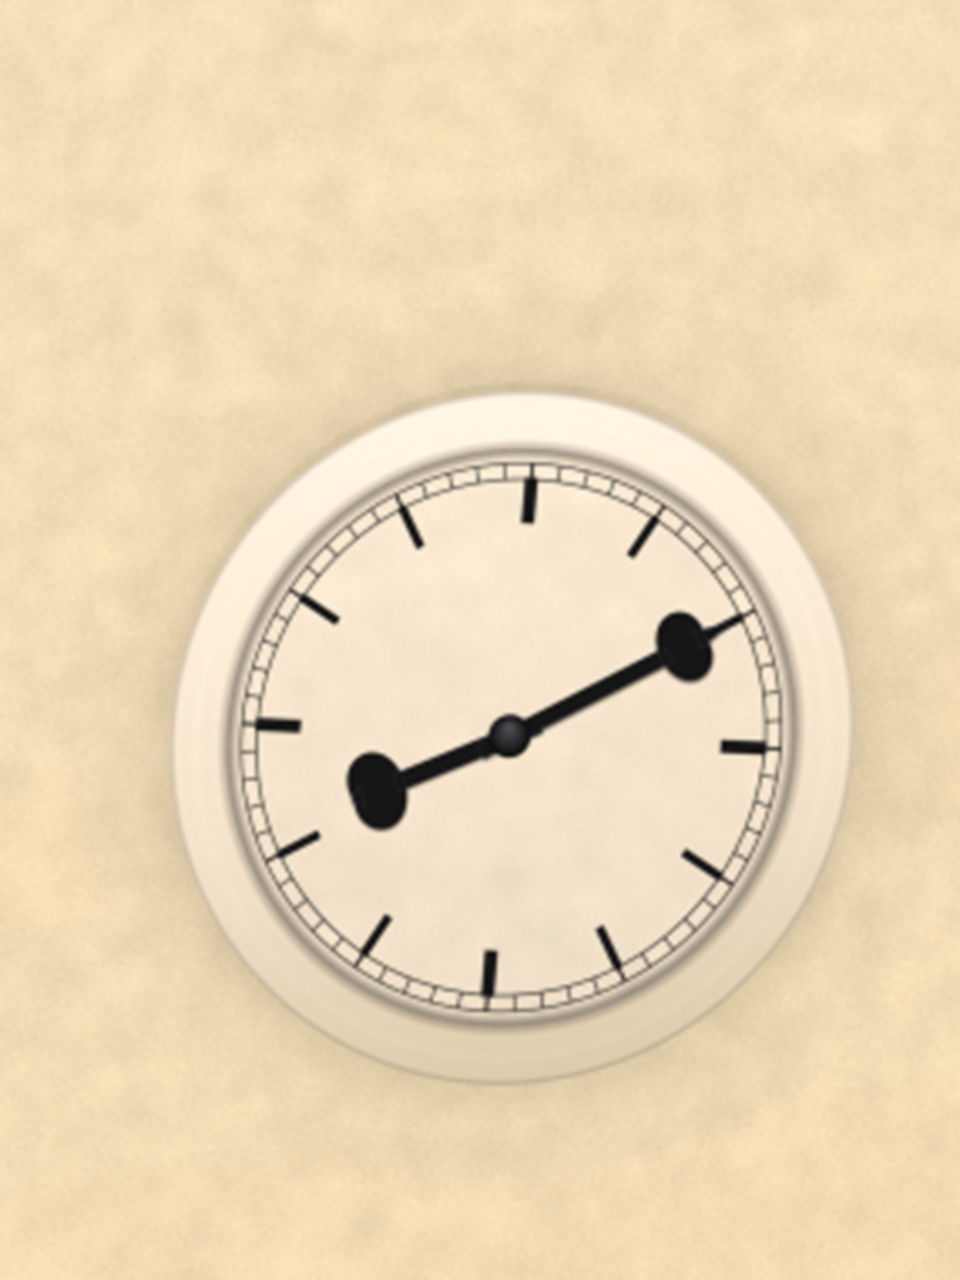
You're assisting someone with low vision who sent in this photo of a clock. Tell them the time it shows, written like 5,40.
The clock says 8,10
